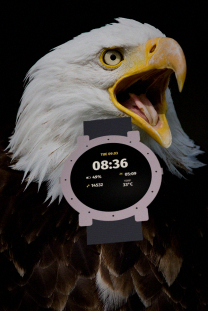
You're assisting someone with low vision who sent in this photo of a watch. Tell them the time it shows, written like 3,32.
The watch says 8,36
